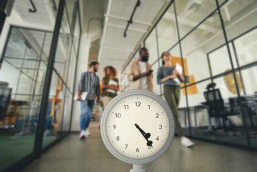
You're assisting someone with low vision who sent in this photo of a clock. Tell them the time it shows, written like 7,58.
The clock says 4,24
